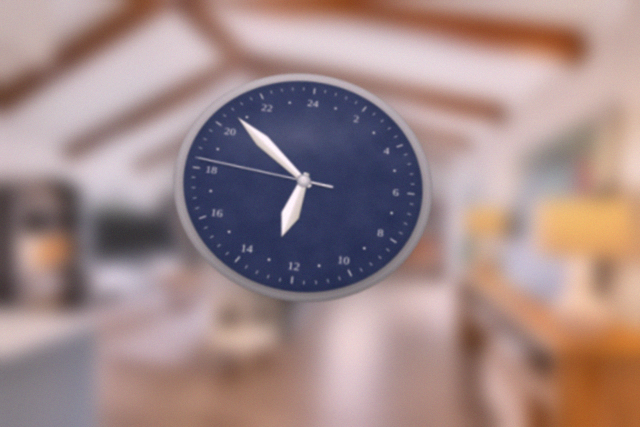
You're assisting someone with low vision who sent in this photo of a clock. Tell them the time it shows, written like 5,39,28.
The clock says 12,51,46
